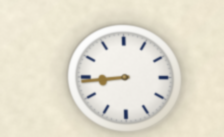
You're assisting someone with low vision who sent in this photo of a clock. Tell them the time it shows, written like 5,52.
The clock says 8,44
